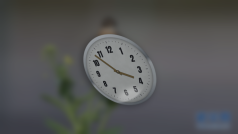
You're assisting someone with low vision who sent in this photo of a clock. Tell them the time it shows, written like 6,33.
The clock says 3,53
